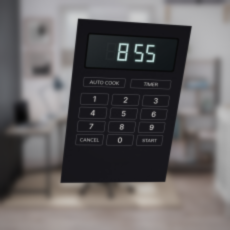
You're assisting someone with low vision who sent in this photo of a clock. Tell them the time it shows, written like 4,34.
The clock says 8,55
